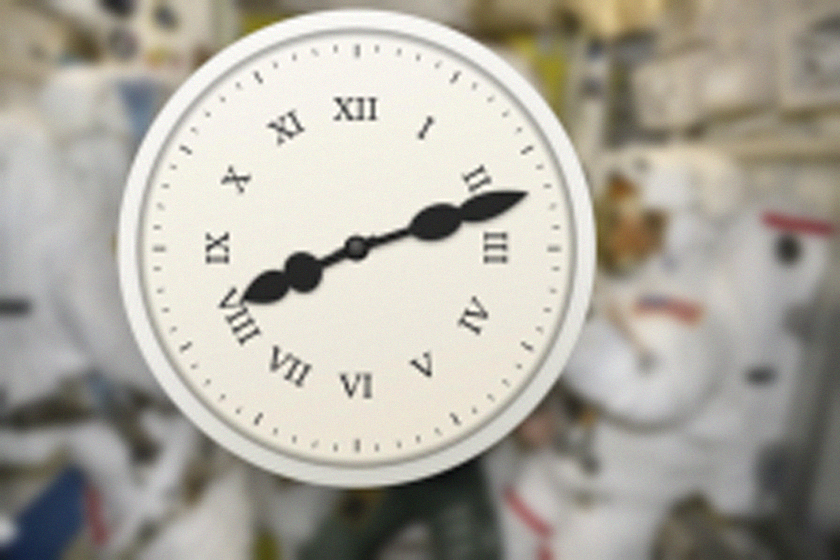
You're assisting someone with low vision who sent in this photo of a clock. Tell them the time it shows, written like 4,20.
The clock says 8,12
